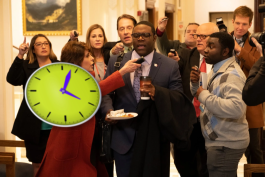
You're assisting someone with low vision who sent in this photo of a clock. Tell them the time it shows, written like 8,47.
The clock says 4,03
